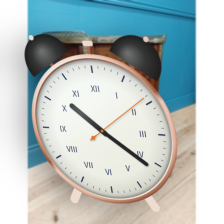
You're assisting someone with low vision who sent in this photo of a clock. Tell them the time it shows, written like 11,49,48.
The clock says 10,21,09
